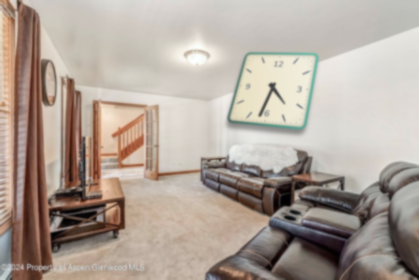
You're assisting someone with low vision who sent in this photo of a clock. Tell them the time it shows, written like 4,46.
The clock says 4,32
